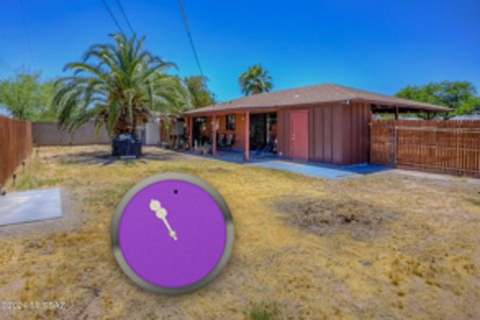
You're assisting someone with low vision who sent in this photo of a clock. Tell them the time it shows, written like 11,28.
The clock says 10,54
